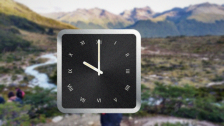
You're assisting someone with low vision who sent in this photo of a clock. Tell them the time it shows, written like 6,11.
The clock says 10,00
